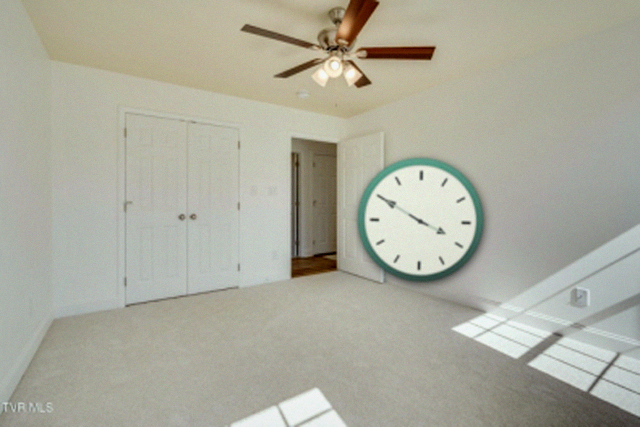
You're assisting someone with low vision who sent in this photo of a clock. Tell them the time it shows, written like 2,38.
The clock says 3,50
